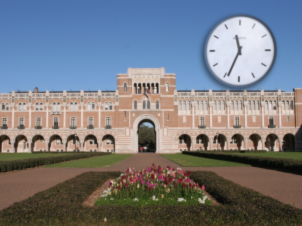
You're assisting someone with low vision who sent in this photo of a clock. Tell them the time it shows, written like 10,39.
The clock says 11,34
